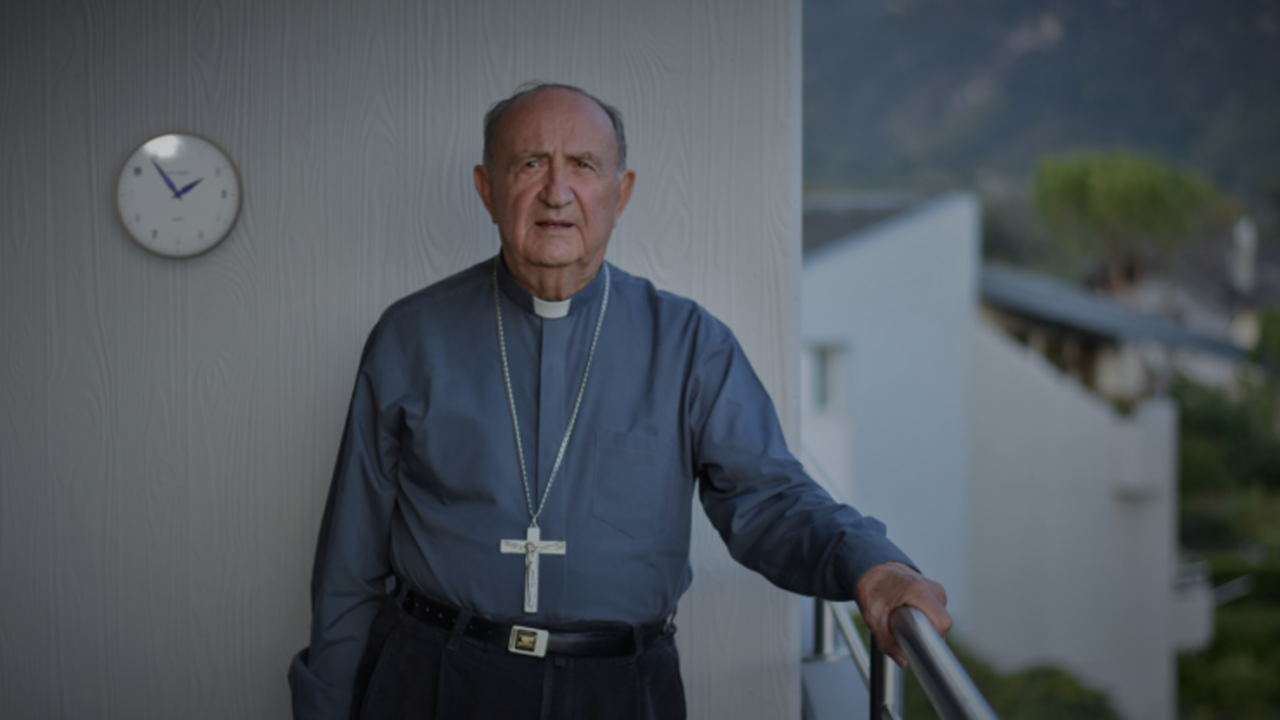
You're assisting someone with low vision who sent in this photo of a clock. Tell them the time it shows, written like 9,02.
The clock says 1,54
